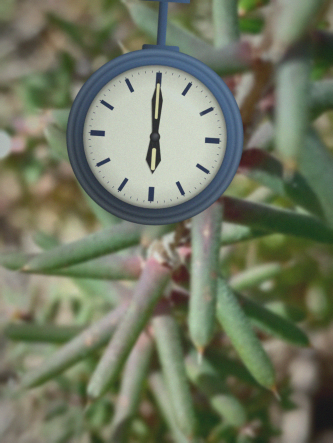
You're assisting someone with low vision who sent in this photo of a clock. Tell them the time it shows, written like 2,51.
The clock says 6,00
